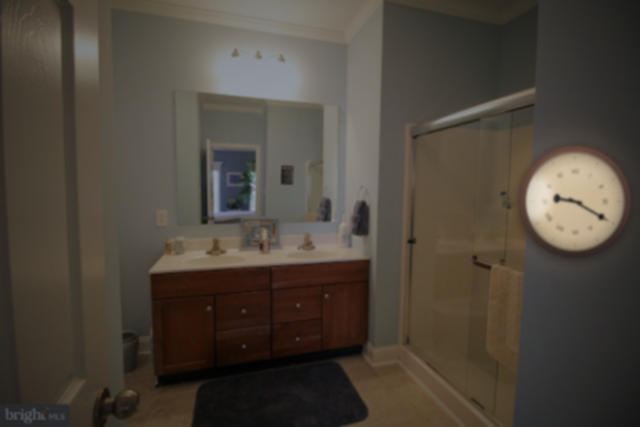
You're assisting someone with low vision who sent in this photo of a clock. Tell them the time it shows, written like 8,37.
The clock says 9,20
